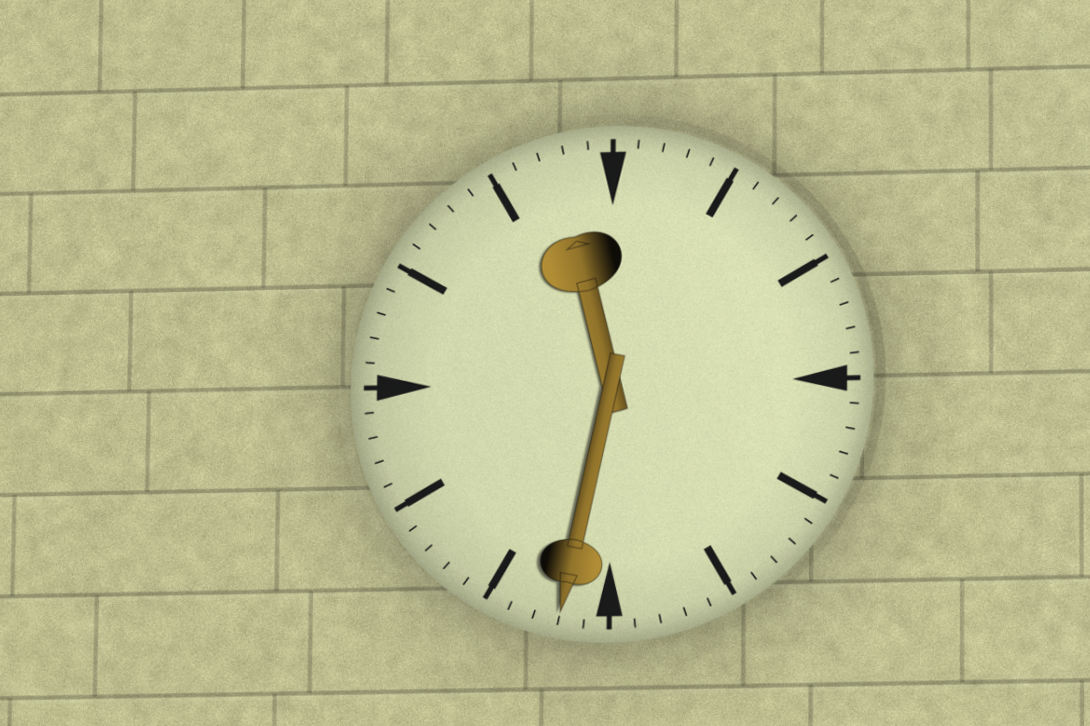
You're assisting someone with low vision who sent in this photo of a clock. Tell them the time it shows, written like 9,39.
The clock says 11,32
